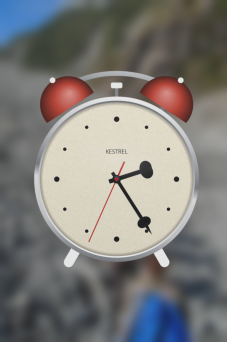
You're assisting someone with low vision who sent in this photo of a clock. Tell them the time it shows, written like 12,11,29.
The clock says 2,24,34
